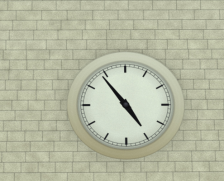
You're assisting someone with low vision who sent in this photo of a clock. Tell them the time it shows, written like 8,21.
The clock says 4,54
